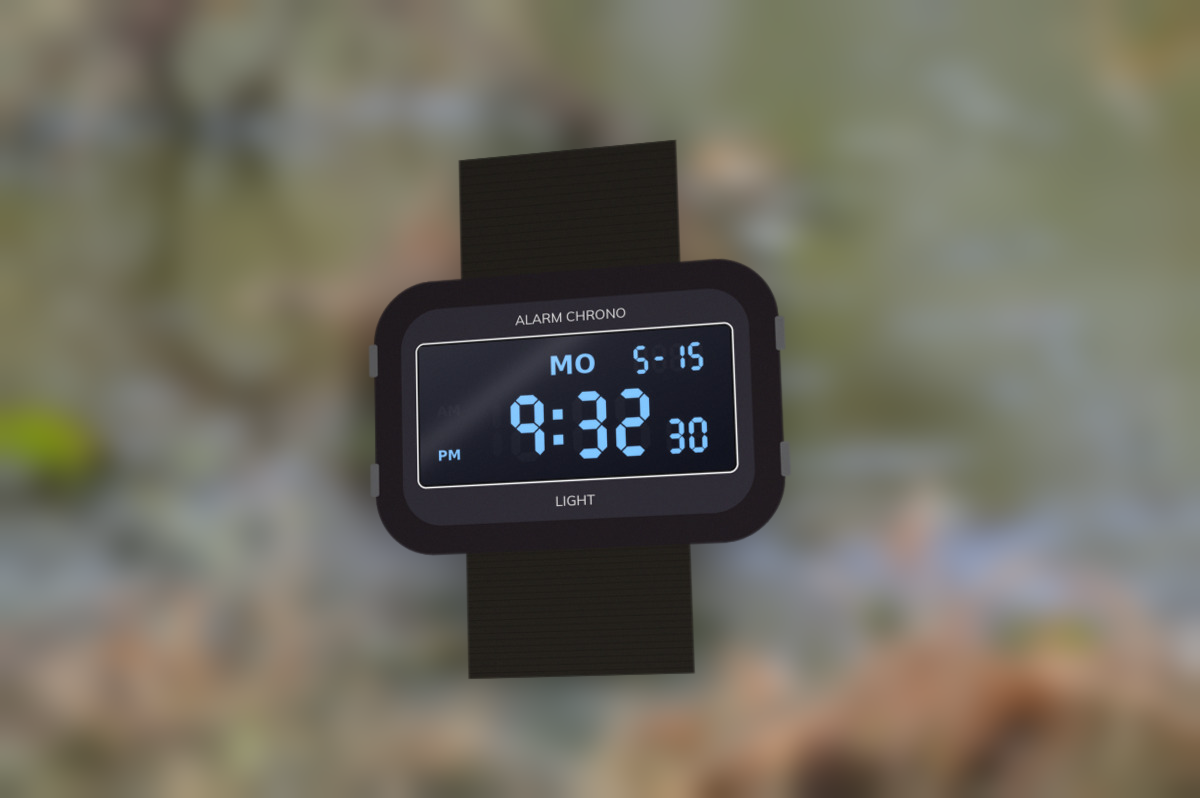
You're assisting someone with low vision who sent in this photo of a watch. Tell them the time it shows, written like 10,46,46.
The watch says 9,32,30
